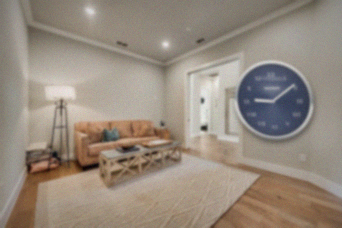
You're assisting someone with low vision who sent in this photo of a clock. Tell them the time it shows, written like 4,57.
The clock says 9,09
